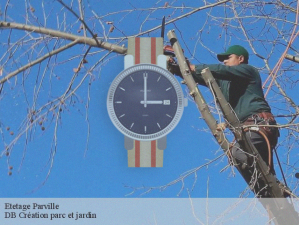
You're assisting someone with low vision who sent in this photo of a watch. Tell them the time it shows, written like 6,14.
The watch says 3,00
